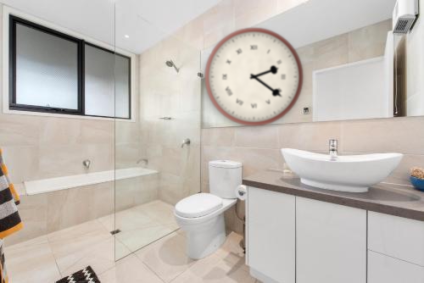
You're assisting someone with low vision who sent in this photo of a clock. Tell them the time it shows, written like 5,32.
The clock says 2,21
